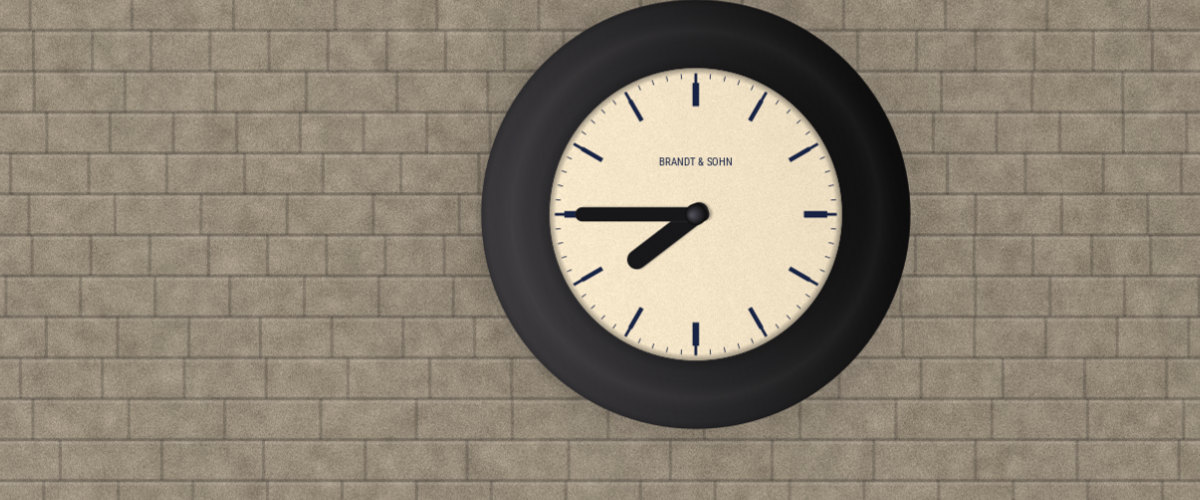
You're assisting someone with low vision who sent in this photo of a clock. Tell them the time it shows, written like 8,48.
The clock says 7,45
